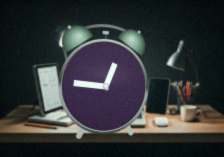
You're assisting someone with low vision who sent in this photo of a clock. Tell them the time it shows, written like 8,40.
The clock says 12,46
